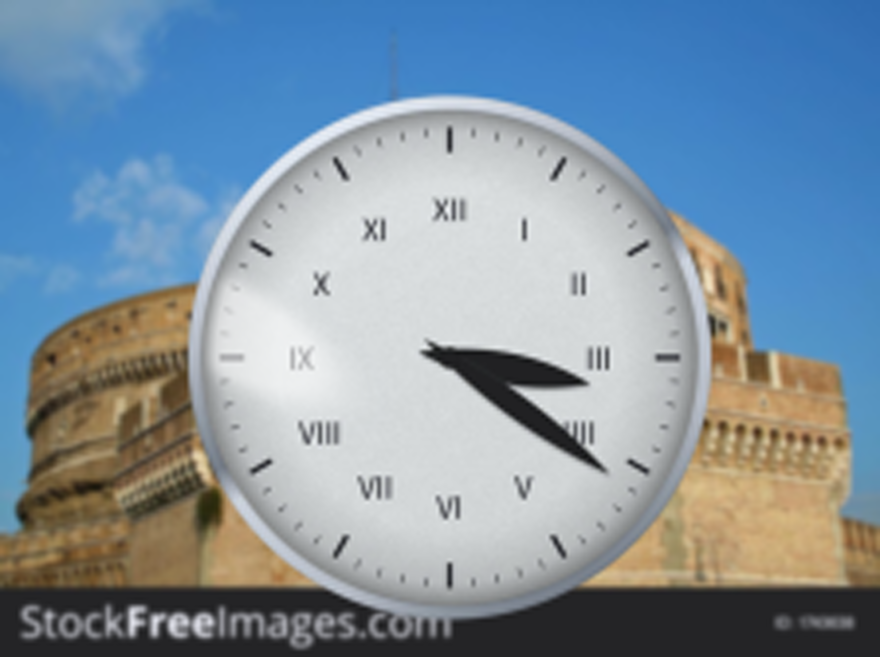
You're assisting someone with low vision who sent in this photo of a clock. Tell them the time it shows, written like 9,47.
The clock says 3,21
